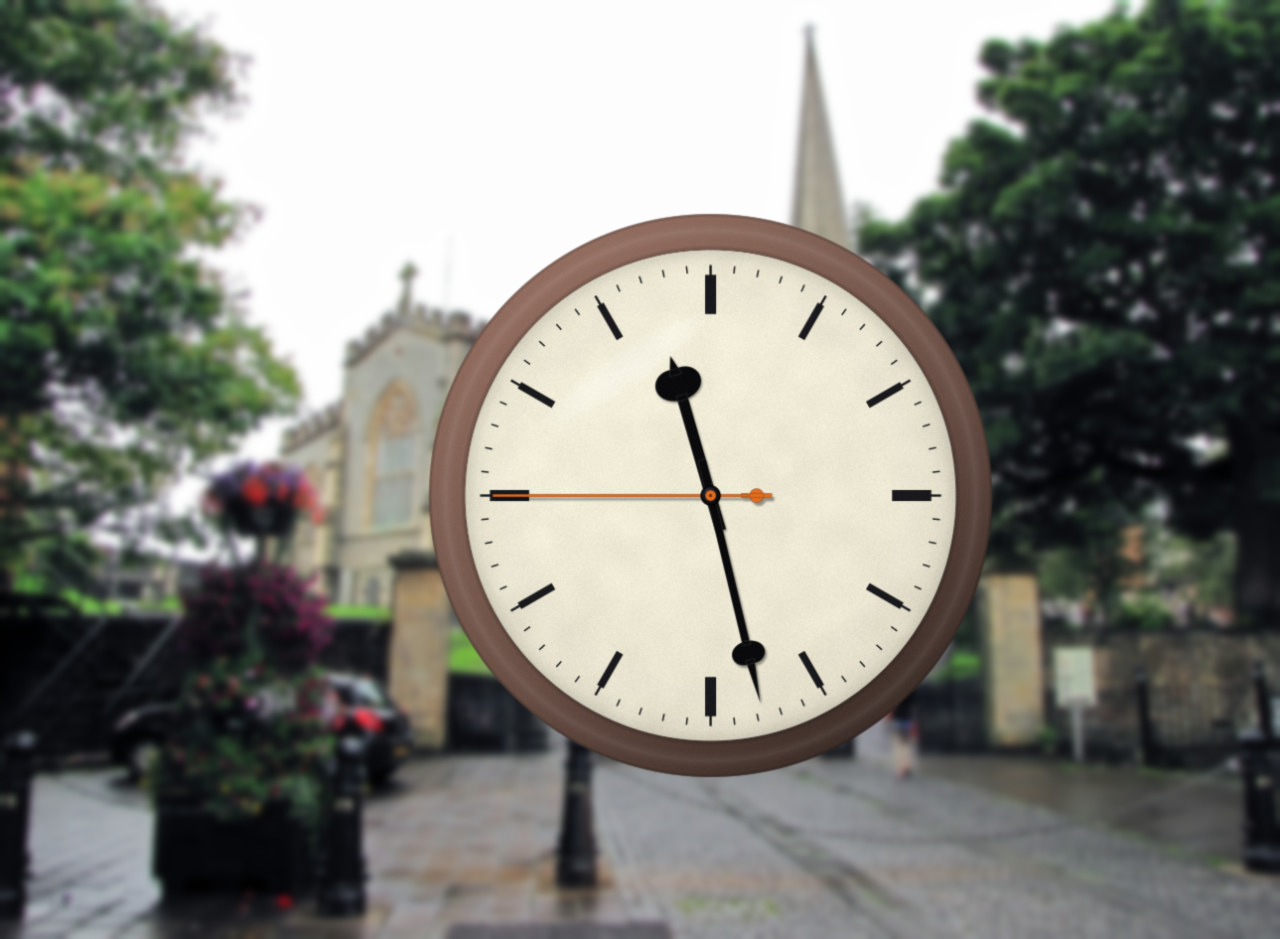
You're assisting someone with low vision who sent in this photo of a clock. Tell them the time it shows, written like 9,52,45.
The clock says 11,27,45
